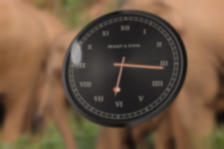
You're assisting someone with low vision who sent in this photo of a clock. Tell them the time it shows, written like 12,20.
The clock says 6,16
